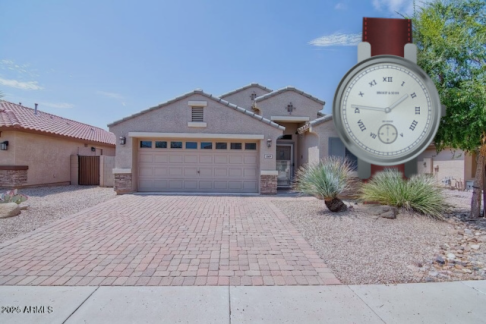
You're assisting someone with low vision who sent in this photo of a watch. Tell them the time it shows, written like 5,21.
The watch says 1,46
